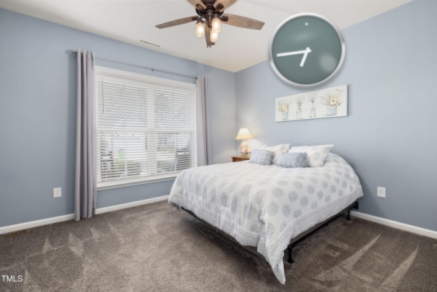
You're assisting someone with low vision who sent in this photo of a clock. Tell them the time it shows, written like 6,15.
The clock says 6,44
